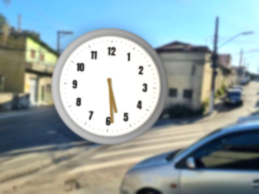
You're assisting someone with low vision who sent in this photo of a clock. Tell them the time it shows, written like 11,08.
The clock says 5,29
